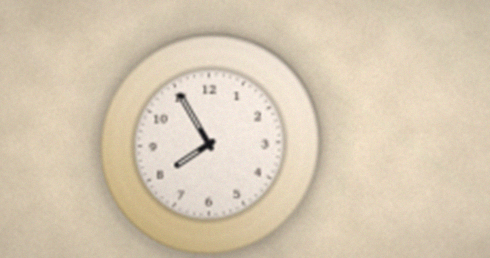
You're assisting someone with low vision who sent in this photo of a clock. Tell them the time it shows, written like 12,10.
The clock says 7,55
